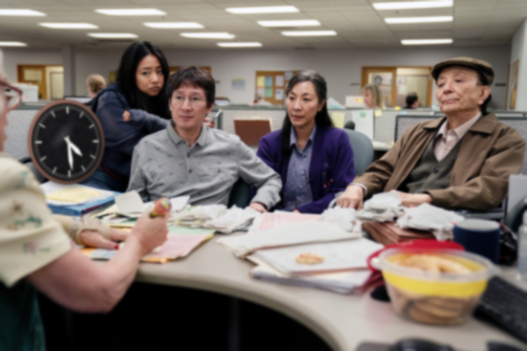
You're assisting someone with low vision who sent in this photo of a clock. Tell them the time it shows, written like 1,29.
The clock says 4,29
